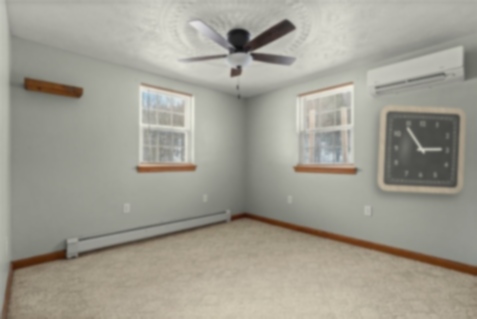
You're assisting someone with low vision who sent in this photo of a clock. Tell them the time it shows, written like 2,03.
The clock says 2,54
